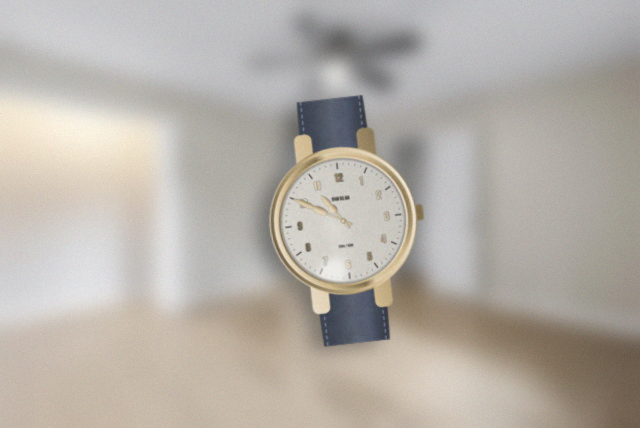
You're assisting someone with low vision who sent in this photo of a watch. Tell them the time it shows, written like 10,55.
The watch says 10,50
